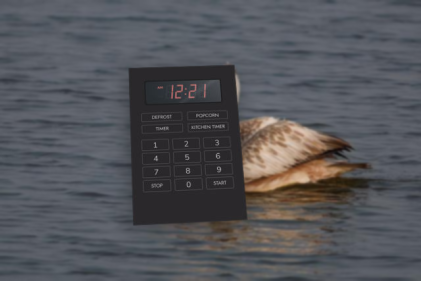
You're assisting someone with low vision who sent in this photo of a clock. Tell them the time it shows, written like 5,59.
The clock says 12,21
